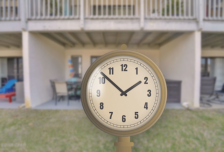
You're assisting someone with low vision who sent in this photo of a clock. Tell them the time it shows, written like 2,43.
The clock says 1,52
